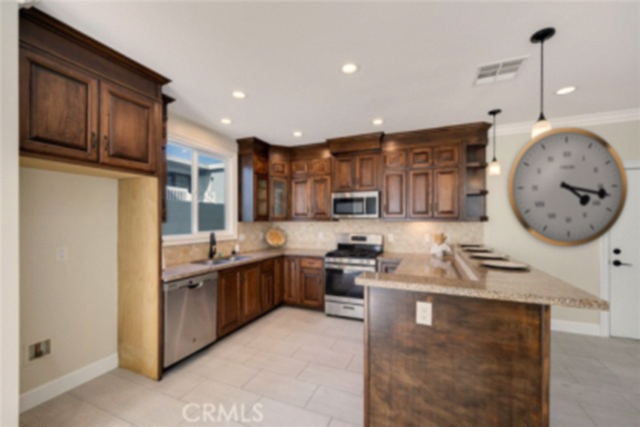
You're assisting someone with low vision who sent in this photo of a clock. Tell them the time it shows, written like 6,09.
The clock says 4,17
